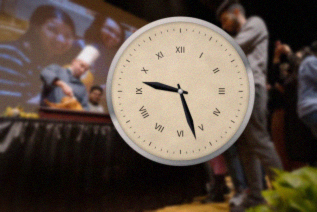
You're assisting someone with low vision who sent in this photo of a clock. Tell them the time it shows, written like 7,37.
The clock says 9,27
